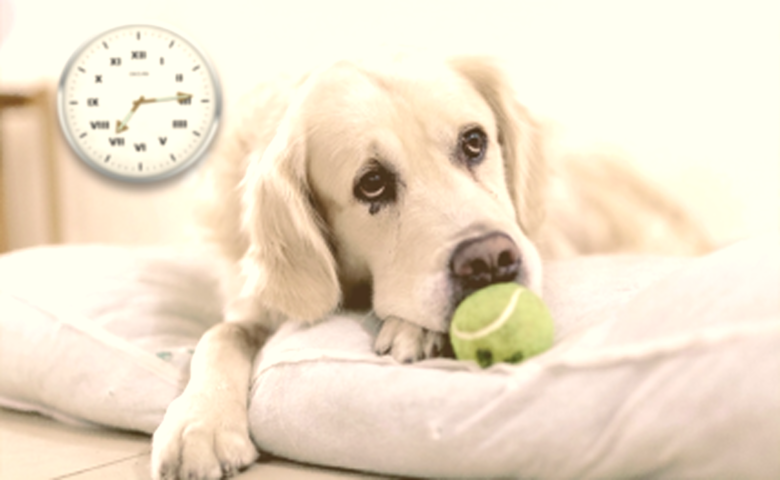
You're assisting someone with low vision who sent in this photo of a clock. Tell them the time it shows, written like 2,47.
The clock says 7,14
